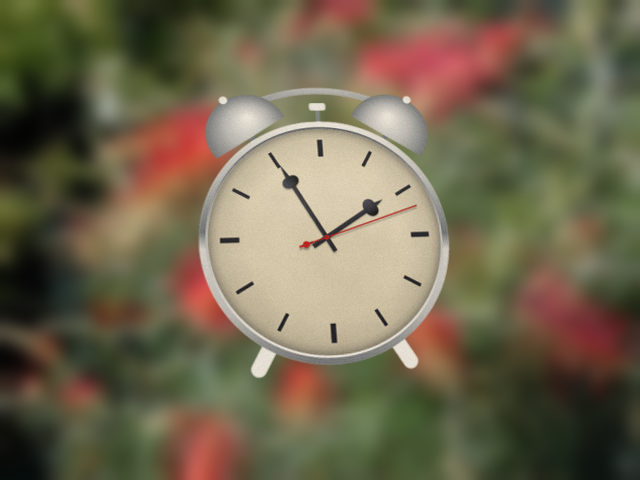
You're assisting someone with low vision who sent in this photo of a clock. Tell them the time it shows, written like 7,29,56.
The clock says 1,55,12
